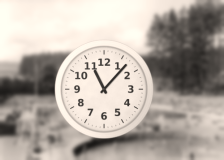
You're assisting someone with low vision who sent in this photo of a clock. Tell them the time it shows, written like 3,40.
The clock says 11,07
